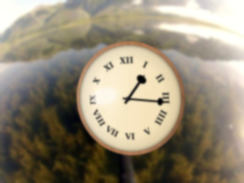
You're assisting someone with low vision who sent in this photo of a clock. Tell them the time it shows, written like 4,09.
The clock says 1,16
